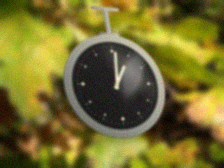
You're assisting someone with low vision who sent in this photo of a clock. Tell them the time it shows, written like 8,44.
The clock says 1,01
